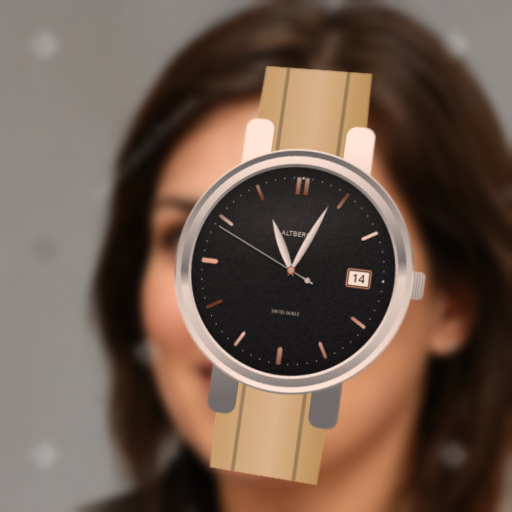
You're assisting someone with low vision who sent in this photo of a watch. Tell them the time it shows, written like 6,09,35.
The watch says 11,03,49
